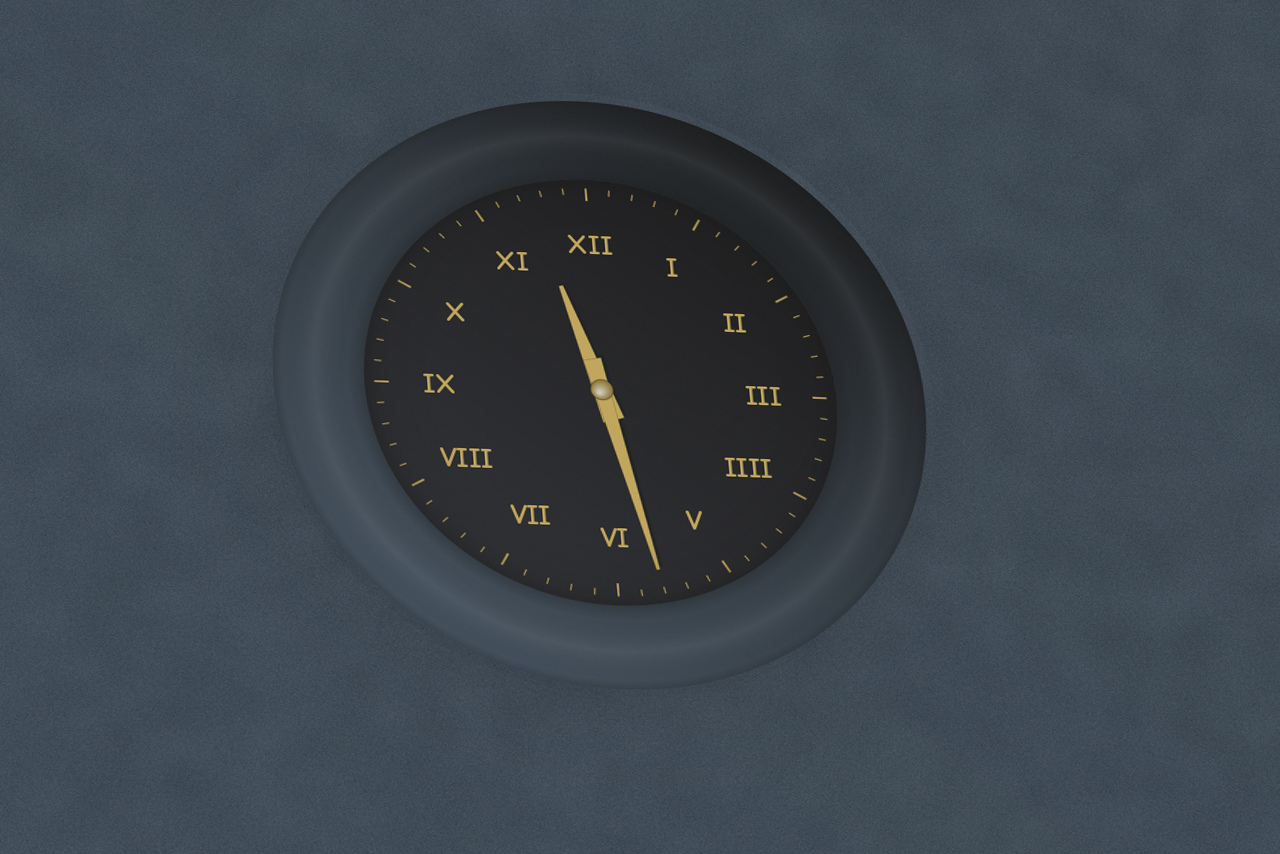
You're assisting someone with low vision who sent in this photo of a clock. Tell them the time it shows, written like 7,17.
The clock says 11,28
